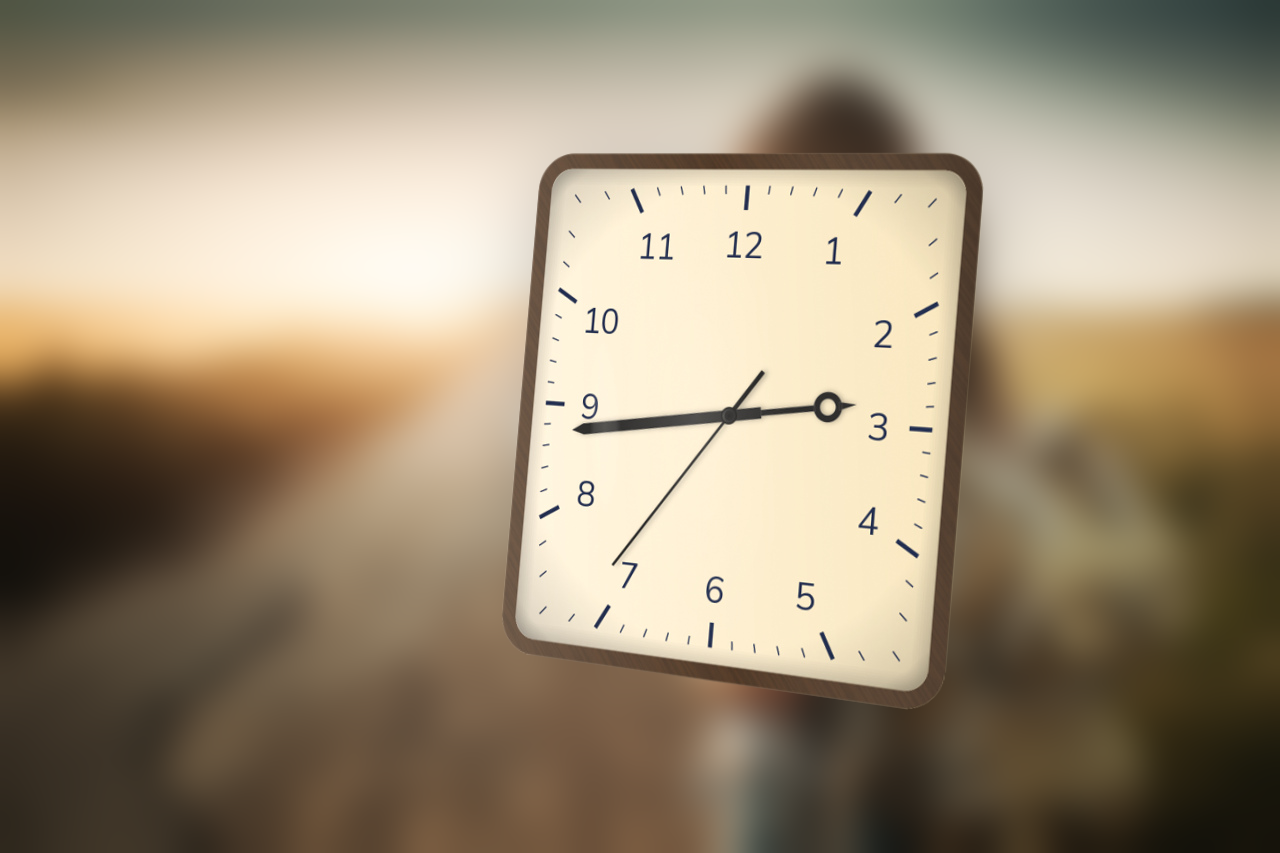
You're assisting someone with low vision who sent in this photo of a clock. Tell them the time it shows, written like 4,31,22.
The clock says 2,43,36
